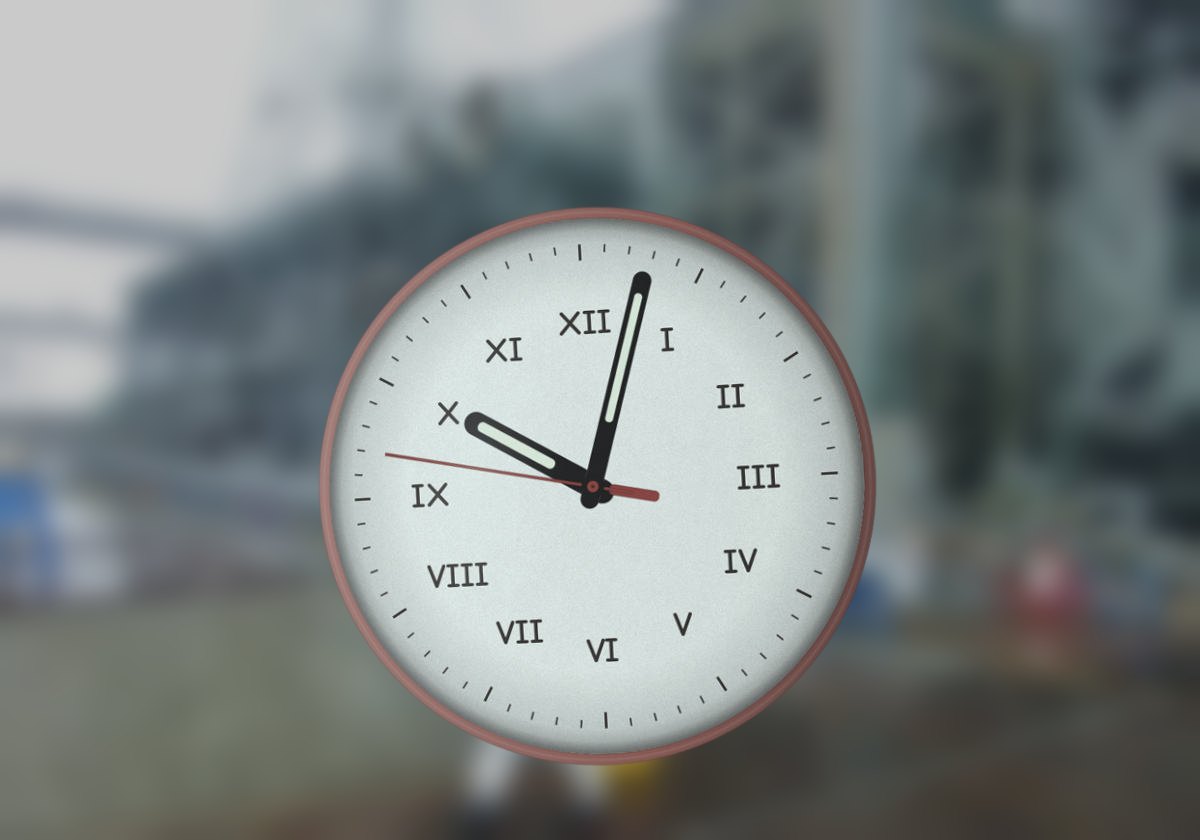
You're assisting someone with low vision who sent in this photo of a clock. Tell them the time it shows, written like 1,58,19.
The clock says 10,02,47
